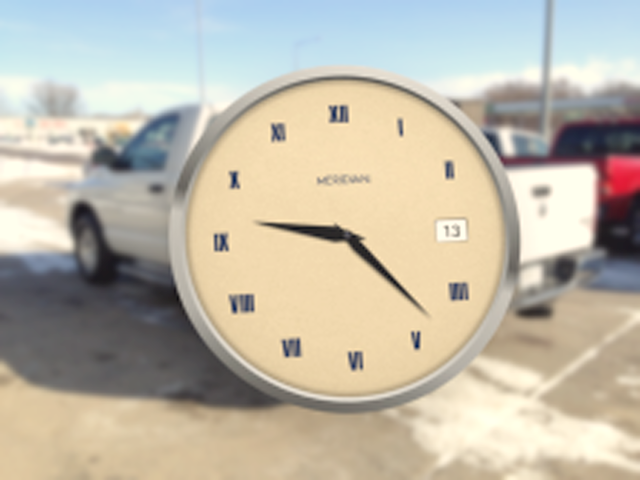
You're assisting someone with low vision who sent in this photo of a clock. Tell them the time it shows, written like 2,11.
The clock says 9,23
